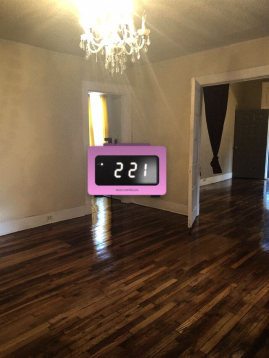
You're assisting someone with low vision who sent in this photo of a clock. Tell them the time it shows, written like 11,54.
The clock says 2,21
